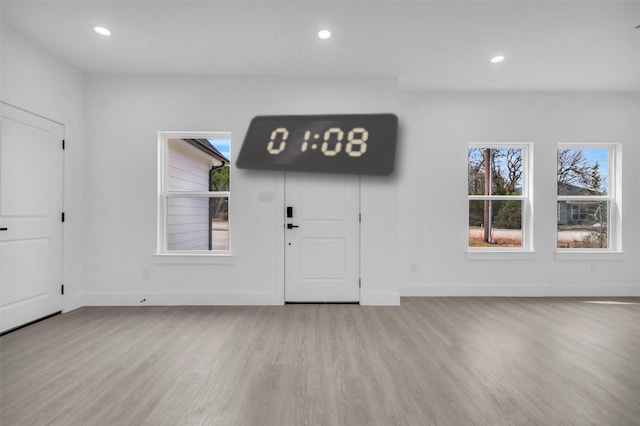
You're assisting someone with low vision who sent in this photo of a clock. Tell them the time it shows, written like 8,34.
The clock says 1,08
